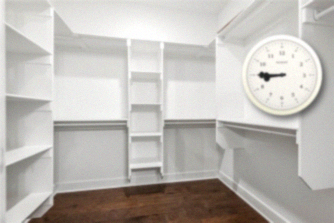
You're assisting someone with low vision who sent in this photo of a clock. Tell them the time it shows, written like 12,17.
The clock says 8,45
